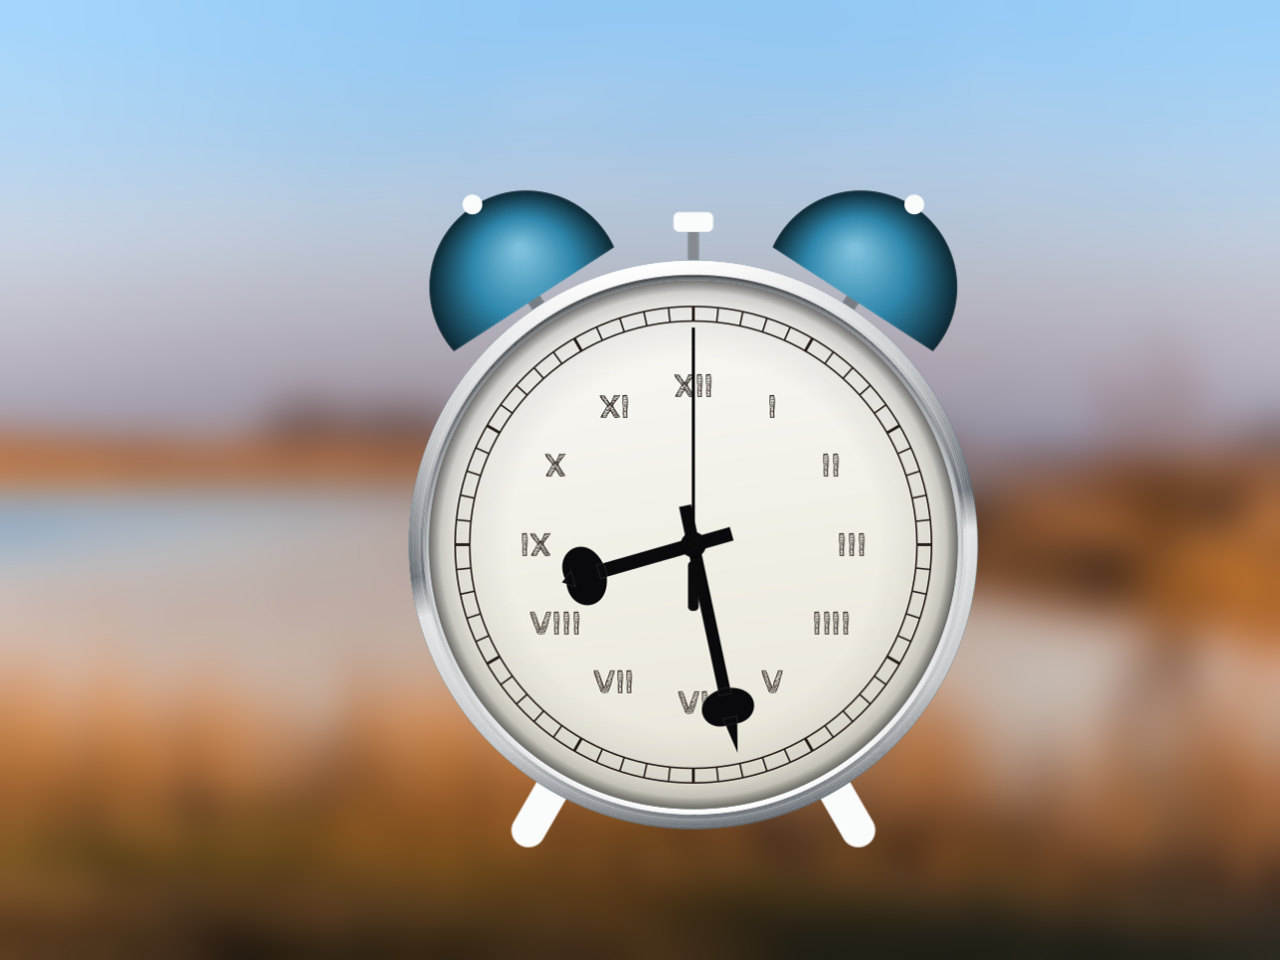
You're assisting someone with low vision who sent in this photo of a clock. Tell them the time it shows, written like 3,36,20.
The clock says 8,28,00
